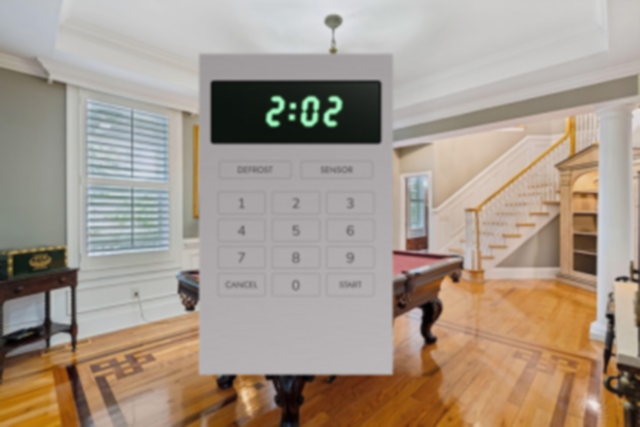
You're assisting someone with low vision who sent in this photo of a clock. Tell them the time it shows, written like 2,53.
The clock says 2,02
